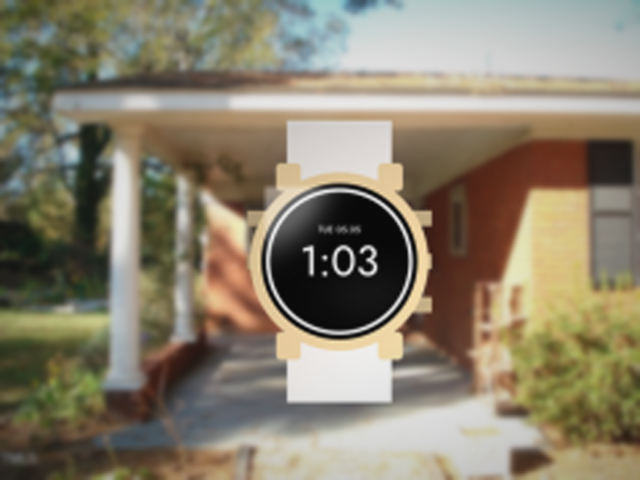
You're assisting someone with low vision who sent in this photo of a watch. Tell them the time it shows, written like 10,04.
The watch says 1,03
